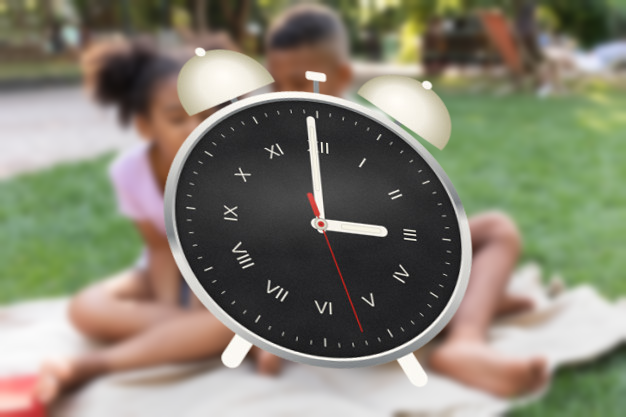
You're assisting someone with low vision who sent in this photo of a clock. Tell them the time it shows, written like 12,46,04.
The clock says 2,59,27
